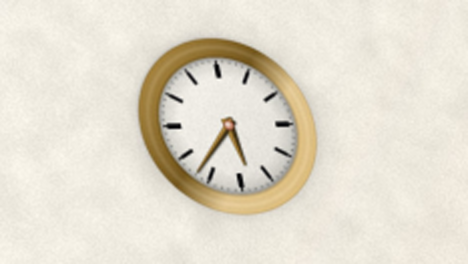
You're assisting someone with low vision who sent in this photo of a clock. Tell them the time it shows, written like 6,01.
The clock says 5,37
